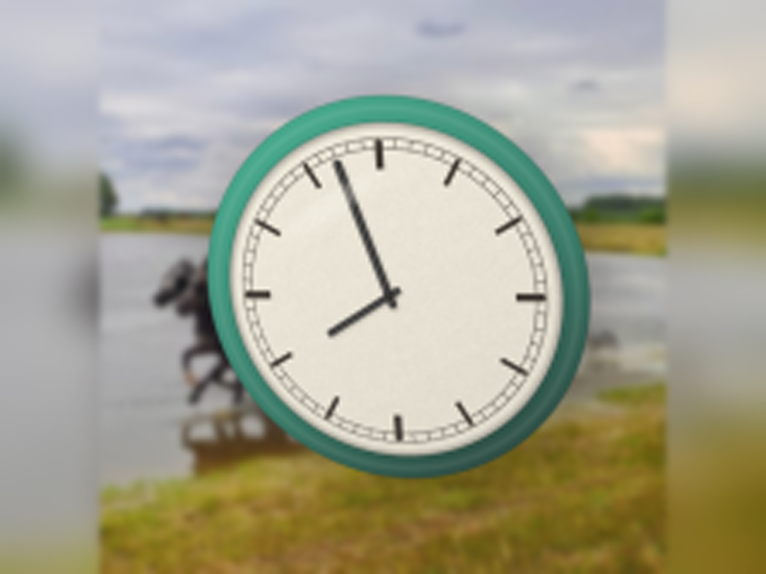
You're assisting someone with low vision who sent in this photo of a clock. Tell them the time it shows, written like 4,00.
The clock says 7,57
